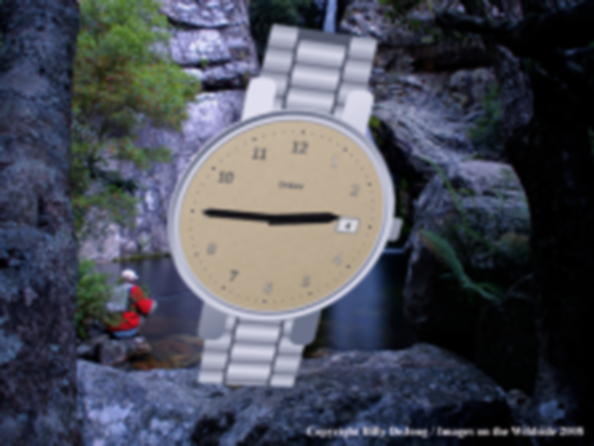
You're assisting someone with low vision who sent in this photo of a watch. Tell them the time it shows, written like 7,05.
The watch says 2,45
